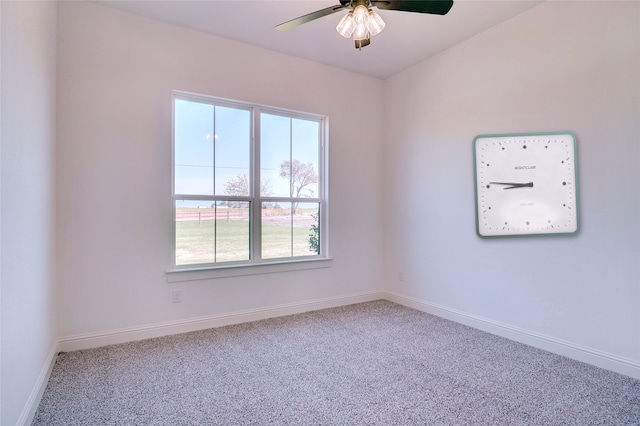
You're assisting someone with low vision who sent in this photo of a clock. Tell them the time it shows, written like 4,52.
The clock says 8,46
